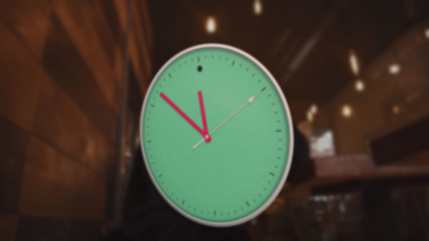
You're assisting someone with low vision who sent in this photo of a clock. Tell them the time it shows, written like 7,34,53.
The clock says 11,52,10
